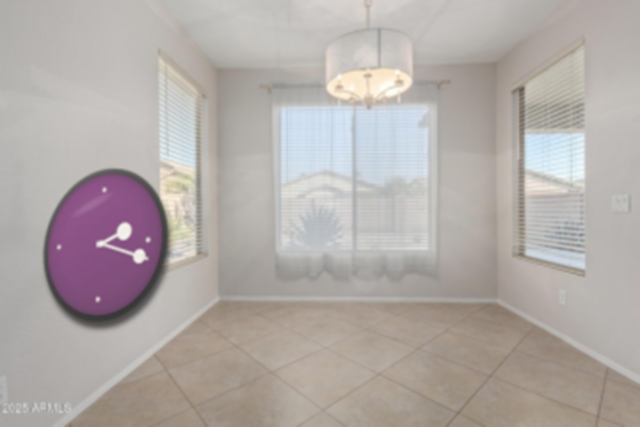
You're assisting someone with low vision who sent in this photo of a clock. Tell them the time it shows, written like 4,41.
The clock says 2,18
